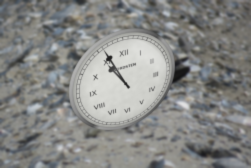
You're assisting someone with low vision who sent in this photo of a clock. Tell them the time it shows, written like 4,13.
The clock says 10,56
